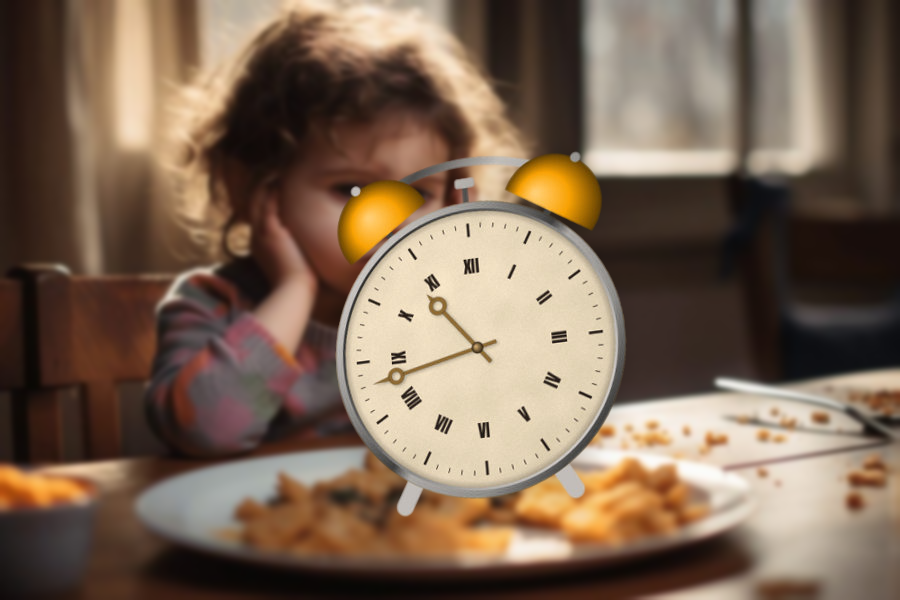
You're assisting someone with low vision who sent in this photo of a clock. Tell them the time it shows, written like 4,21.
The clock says 10,43
